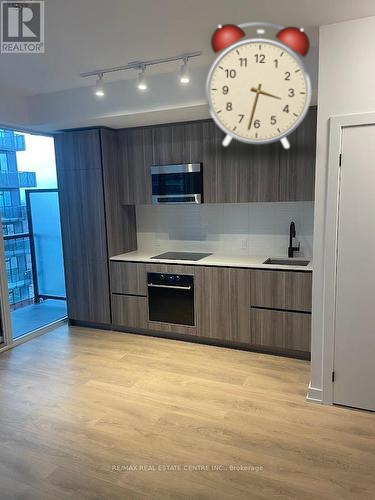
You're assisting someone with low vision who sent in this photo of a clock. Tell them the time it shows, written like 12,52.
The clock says 3,32
